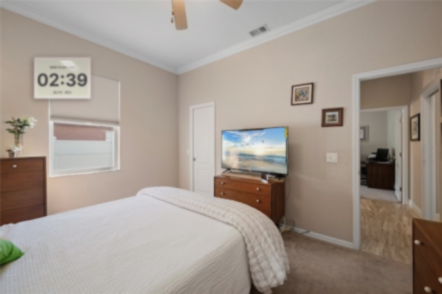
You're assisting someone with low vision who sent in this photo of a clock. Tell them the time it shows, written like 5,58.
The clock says 2,39
